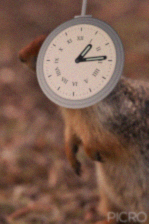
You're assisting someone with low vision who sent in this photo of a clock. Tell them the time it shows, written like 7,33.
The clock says 1,14
